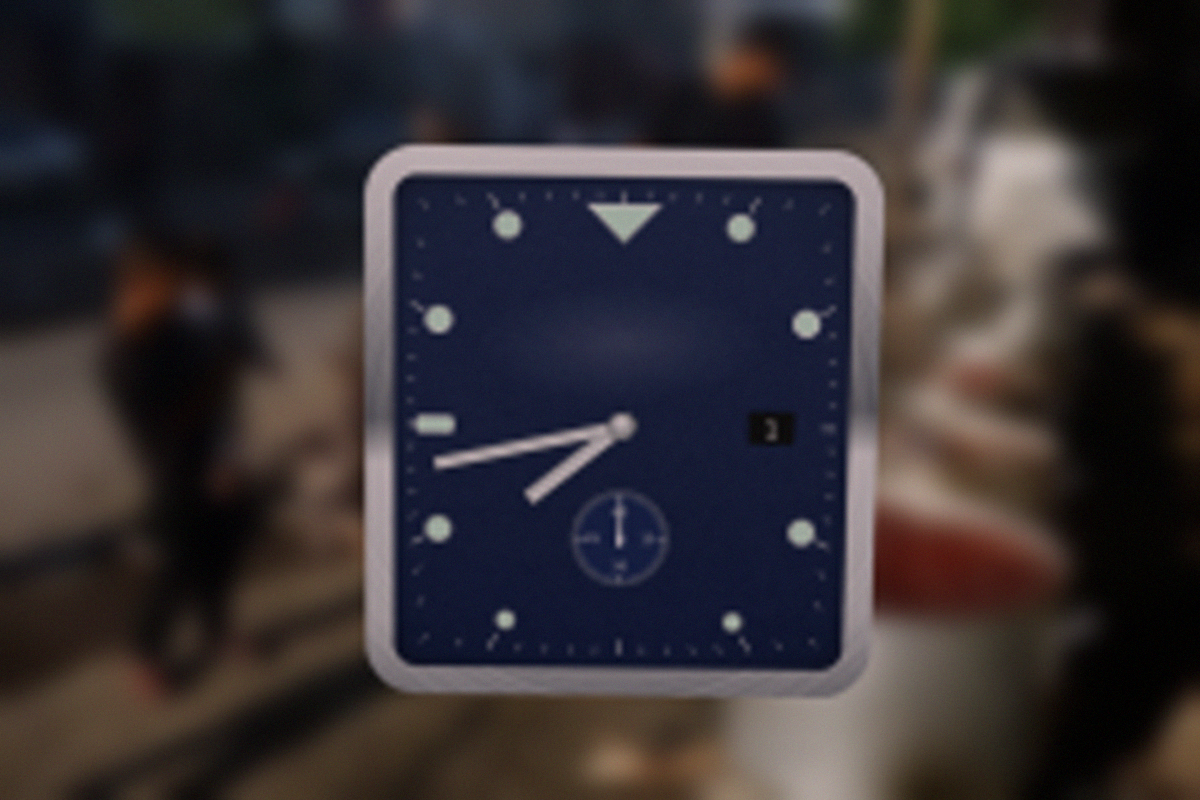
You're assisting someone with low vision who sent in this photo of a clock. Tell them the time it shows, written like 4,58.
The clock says 7,43
